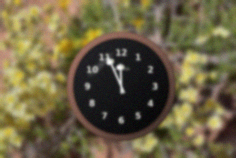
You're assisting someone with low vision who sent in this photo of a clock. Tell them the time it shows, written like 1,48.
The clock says 11,56
